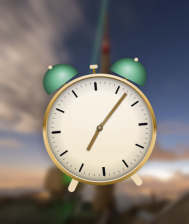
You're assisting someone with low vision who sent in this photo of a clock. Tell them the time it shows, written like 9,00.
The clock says 7,07
